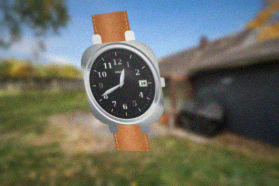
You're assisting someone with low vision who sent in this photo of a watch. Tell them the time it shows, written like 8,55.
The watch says 12,41
